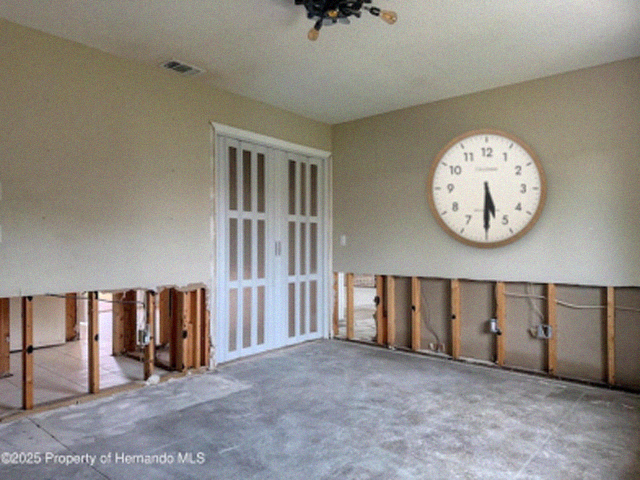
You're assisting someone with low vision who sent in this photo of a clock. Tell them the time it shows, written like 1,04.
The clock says 5,30
